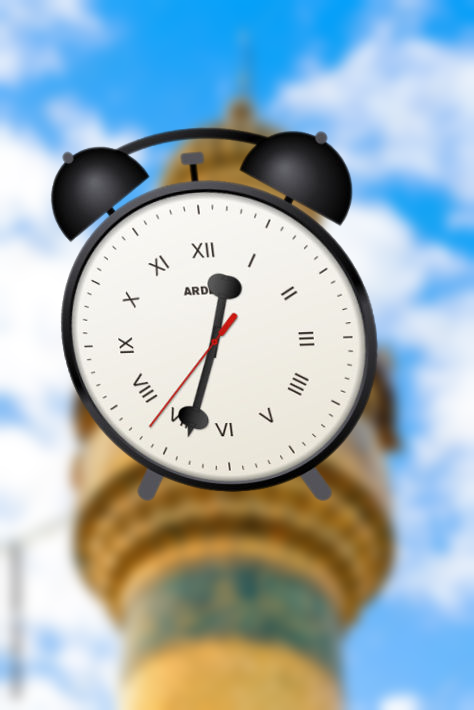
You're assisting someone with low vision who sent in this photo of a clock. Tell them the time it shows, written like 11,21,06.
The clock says 12,33,37
